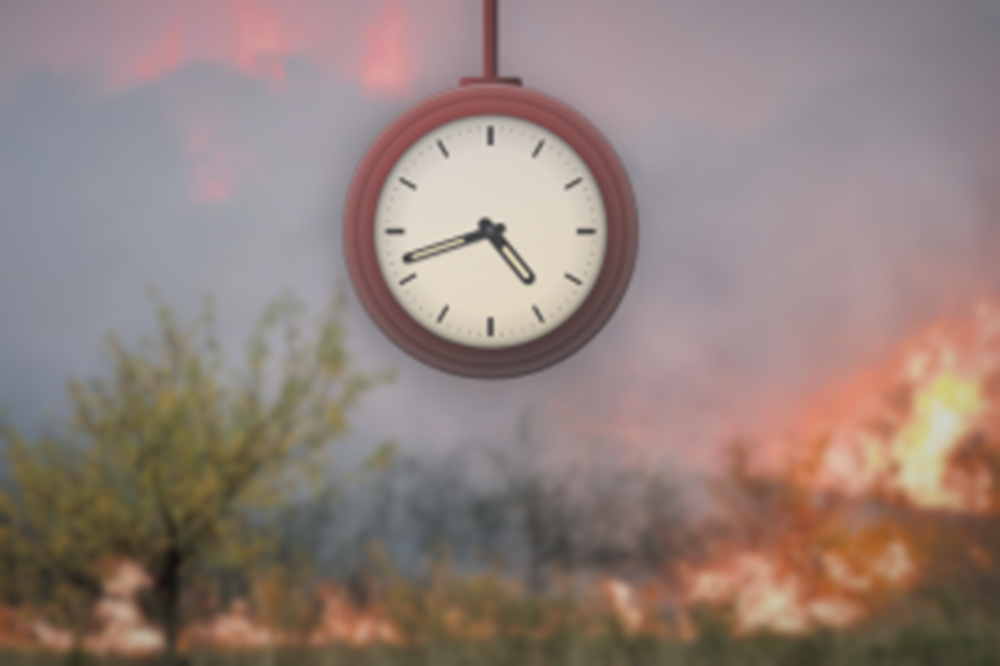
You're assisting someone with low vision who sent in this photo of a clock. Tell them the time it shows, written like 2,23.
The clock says 4,42
